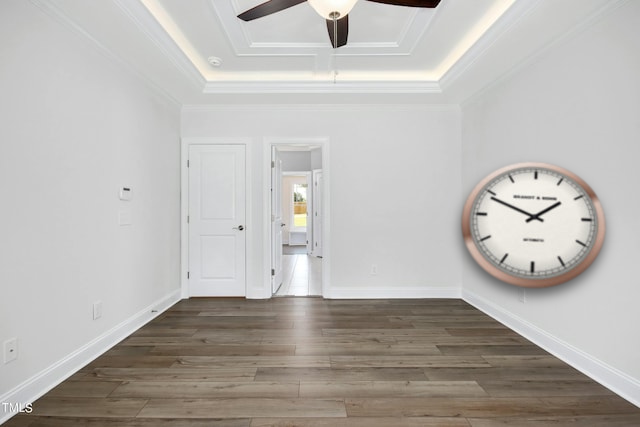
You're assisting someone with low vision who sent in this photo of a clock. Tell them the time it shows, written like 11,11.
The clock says 1,49
